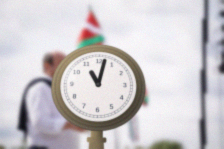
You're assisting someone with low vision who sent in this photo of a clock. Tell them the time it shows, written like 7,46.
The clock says 11,02
